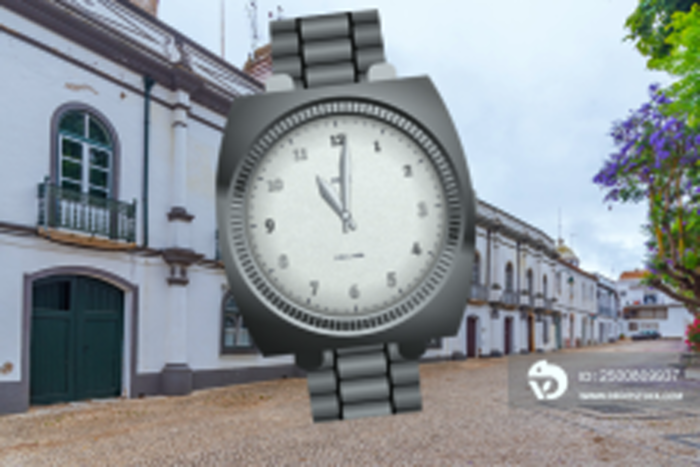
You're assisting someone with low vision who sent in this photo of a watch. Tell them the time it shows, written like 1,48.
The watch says 11,01
